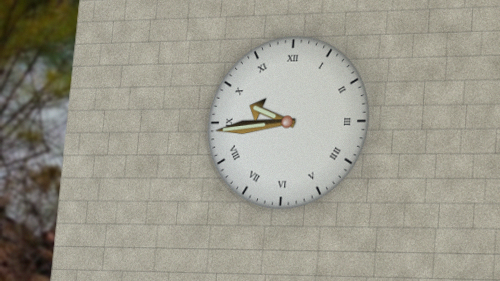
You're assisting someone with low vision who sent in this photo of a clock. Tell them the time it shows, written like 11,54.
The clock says 9,44
